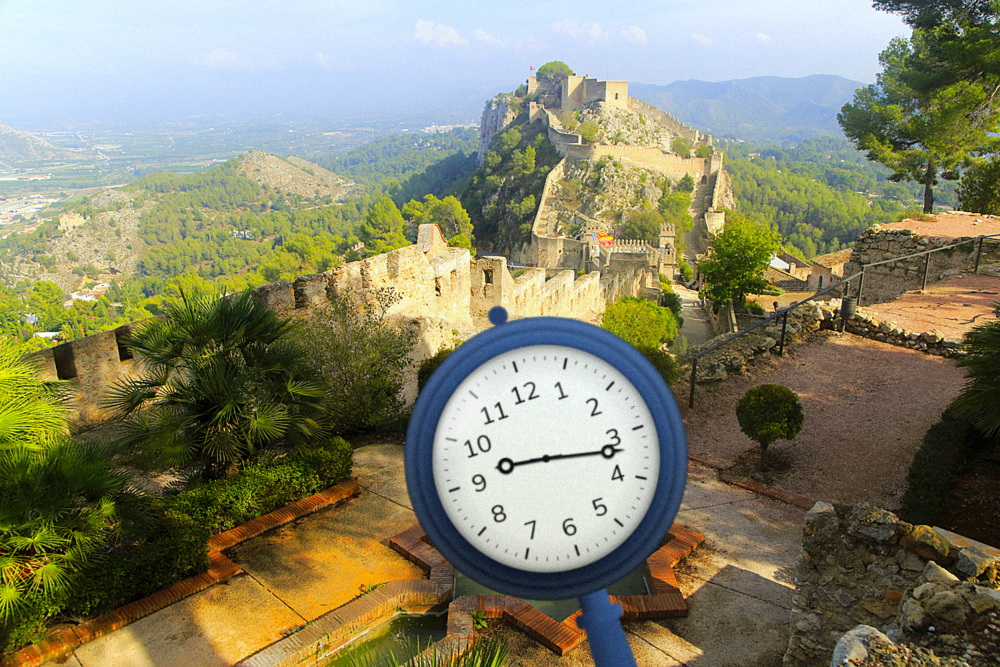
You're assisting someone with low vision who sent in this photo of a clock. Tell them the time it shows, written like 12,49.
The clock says 9,17
